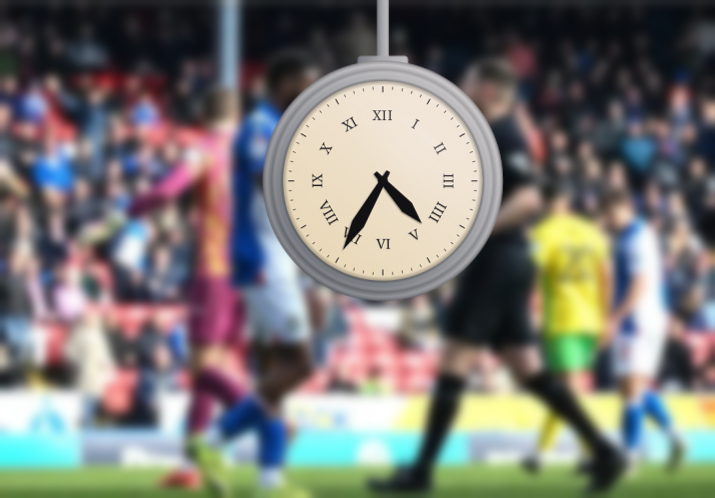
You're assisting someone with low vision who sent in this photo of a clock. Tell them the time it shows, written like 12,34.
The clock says 4,35
